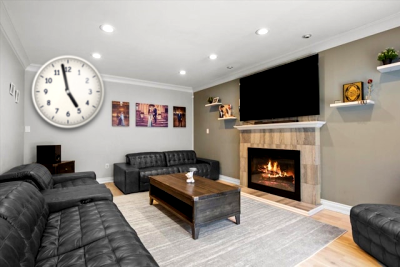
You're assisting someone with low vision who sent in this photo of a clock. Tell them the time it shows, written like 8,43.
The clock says 4,58
